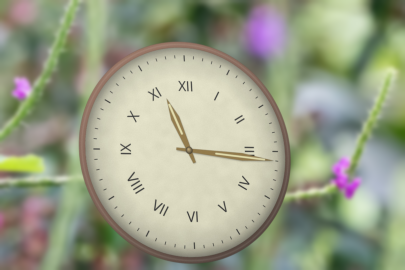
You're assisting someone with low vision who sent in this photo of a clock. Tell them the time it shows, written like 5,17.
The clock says 11,16
